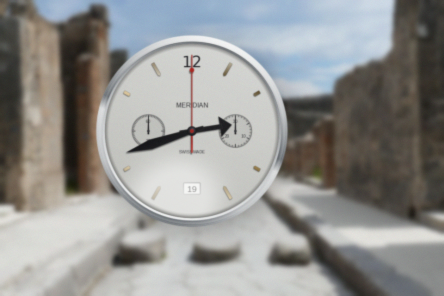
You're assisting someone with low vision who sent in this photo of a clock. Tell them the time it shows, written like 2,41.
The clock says 2,42
